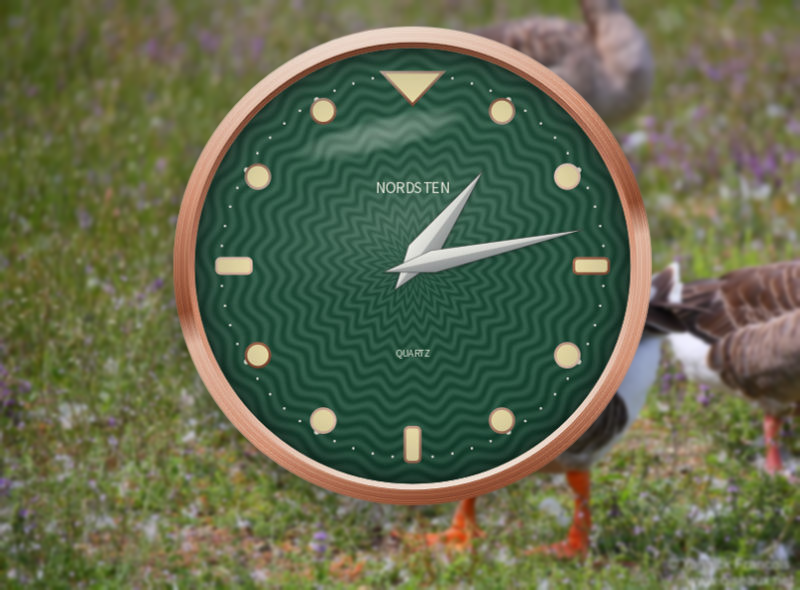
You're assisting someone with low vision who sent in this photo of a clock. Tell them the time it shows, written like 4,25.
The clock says 1,13
